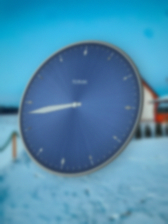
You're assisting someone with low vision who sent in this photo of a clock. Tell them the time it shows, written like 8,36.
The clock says 8,43
